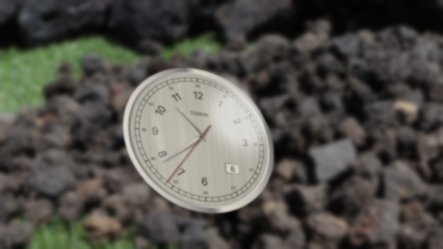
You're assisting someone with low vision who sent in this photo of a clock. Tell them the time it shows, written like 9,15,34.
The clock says 10,38,36
